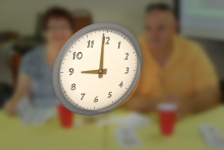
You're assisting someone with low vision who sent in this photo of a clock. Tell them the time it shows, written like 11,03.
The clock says 8,59
